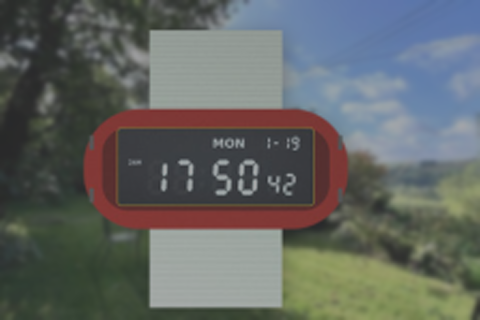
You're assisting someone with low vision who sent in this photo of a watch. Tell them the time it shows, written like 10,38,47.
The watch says 17,50,42
